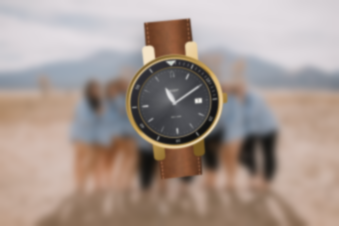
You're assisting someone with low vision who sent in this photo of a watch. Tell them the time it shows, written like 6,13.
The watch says 11,10
